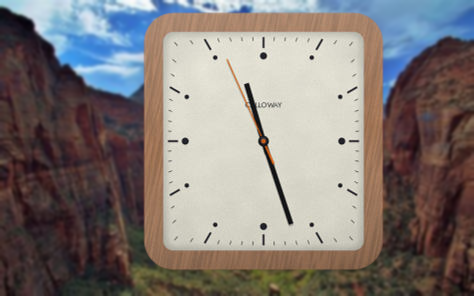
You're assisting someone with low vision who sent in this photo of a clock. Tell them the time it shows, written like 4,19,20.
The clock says 11,26,56
